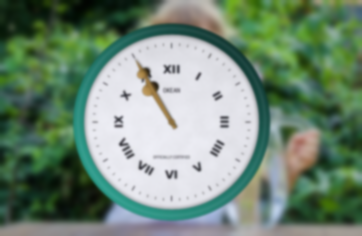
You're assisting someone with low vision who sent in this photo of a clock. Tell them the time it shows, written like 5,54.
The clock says 10,55
